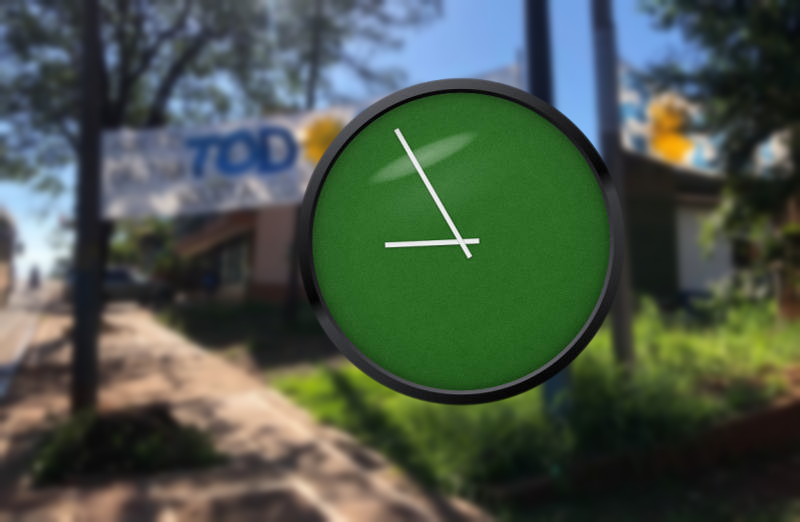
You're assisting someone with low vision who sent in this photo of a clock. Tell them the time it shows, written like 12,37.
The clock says 8,55
